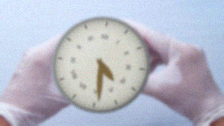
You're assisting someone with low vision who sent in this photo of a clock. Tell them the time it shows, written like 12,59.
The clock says 4,29
